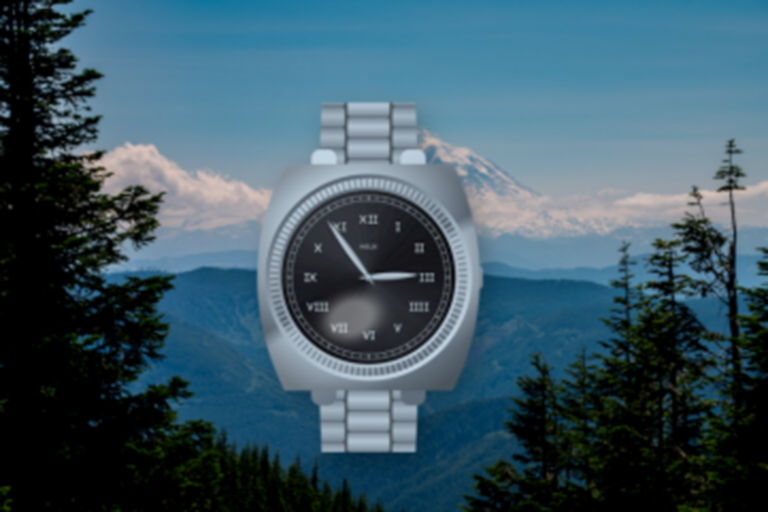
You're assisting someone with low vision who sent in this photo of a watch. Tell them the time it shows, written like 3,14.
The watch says 2,54
